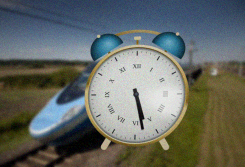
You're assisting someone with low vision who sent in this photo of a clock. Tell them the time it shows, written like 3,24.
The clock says 5,28
